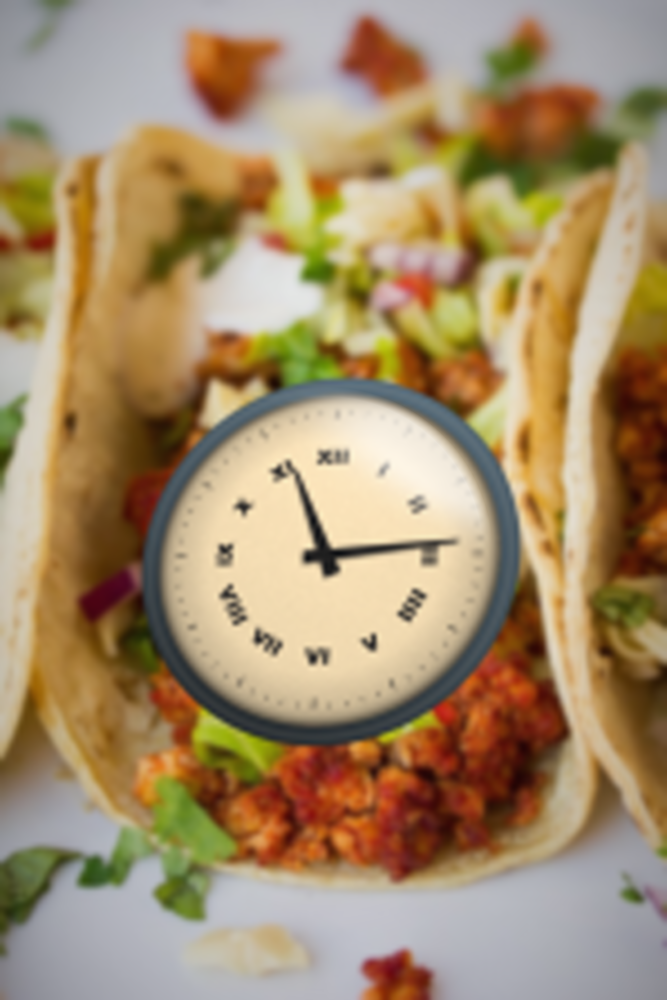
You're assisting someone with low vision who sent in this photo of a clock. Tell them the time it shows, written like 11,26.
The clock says 11,14
